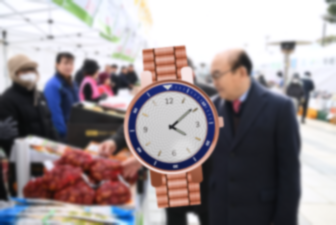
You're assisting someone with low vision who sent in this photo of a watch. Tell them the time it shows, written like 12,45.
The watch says 4,09
